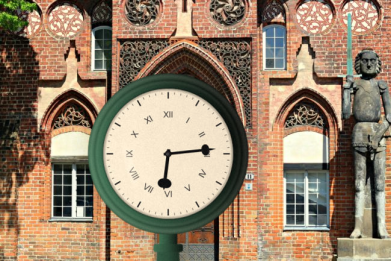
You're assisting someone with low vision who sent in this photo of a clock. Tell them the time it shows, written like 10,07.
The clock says 6,14
